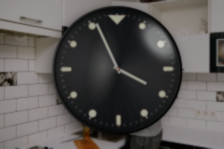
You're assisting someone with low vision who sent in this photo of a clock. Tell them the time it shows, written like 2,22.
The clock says 3,56
